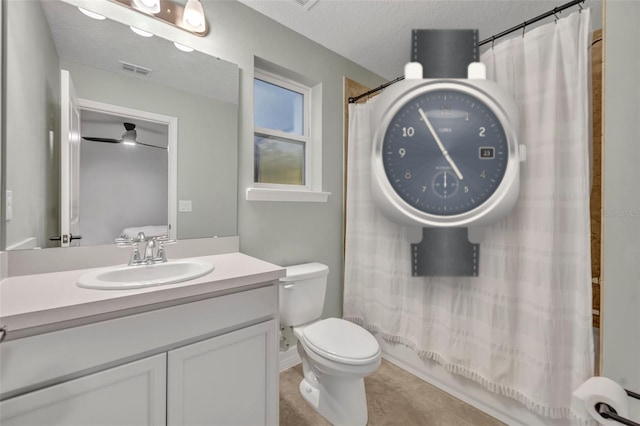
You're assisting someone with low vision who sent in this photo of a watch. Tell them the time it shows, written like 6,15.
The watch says 4,55
